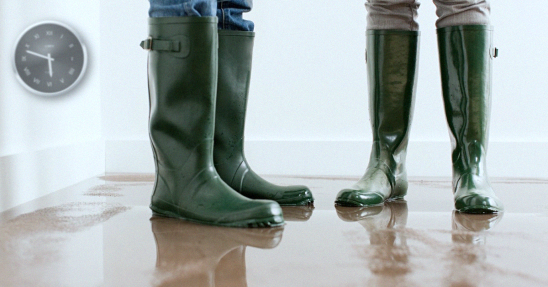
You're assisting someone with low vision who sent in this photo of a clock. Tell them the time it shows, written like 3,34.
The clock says 5,48
